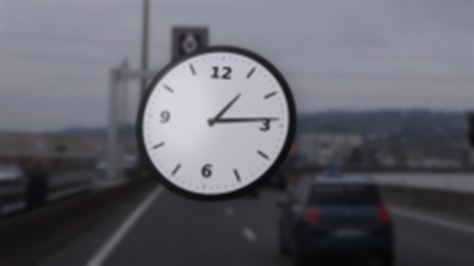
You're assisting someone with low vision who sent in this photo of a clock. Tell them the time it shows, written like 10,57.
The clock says 1,14
